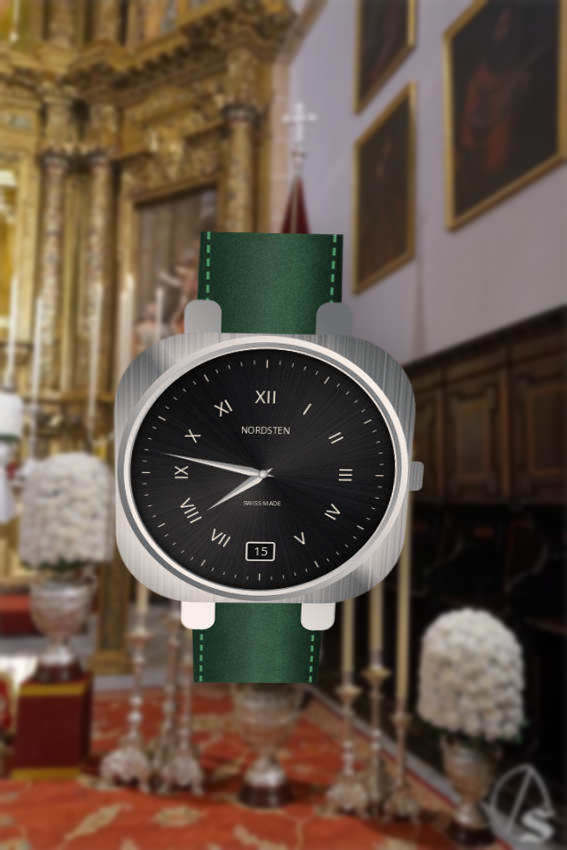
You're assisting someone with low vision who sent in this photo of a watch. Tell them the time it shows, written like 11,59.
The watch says 7,47
